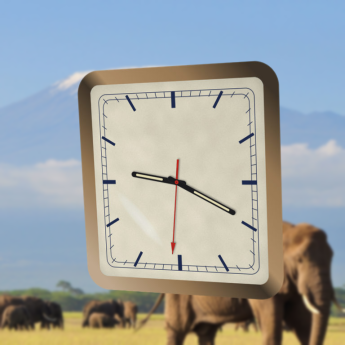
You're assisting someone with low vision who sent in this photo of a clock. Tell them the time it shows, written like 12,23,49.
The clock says 9,19,31
